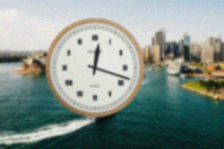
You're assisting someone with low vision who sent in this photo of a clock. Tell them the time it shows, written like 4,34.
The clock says 12,18
